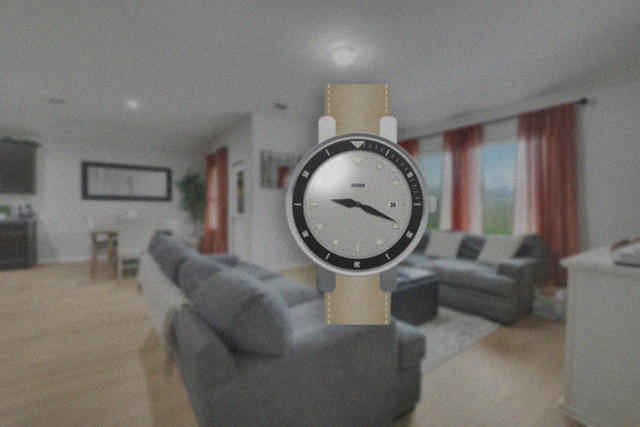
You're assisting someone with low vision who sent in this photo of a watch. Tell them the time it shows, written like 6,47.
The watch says 9,19
